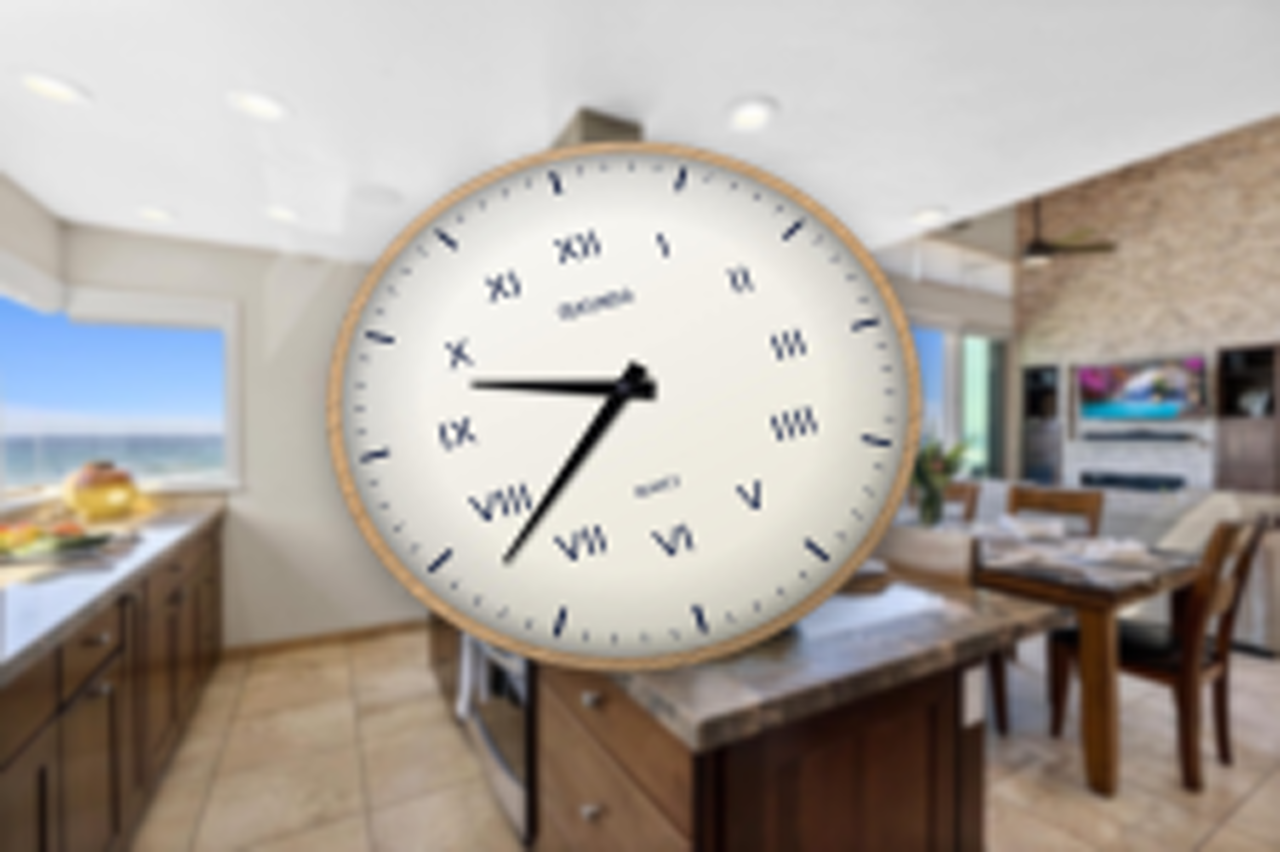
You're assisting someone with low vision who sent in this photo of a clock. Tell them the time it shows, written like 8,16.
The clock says 9,38
